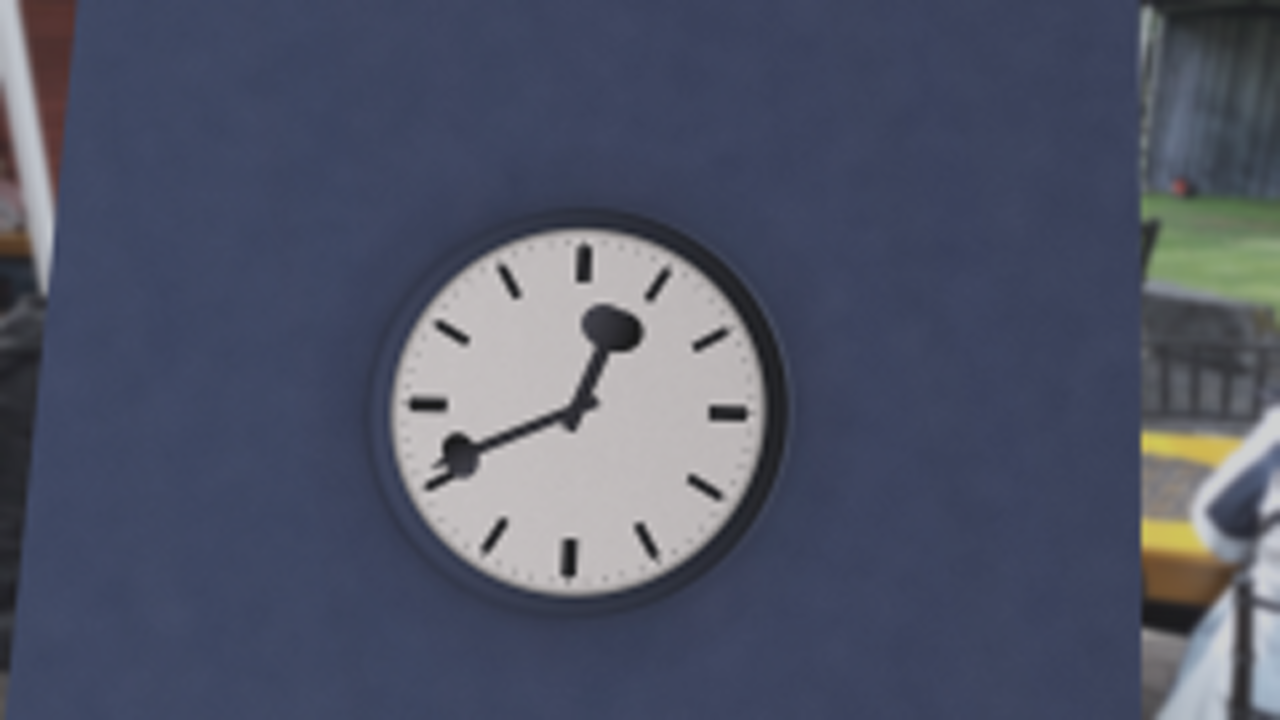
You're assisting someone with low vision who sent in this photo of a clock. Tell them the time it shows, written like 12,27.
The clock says 12,41
